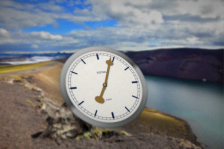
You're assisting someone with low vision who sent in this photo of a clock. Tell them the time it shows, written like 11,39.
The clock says 7,04
